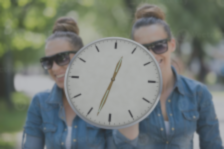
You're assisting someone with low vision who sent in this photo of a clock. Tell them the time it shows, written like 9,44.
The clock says 12,33
